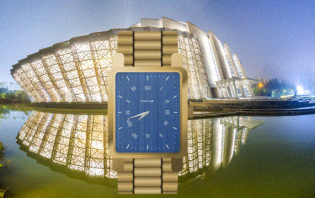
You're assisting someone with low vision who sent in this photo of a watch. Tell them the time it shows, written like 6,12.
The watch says 7,42
